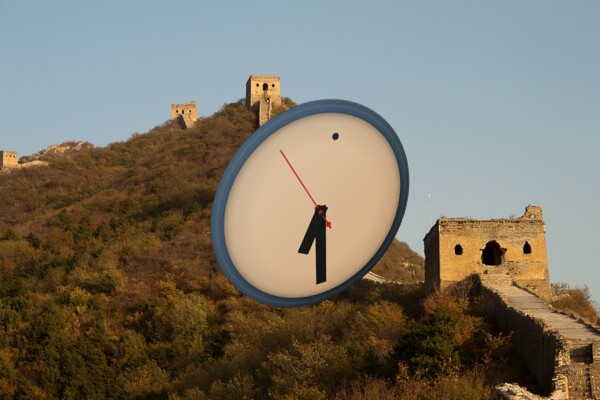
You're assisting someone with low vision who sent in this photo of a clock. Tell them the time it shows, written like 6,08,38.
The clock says 6,27,53
